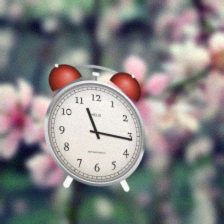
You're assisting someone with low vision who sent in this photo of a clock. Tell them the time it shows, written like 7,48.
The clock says 11,16
